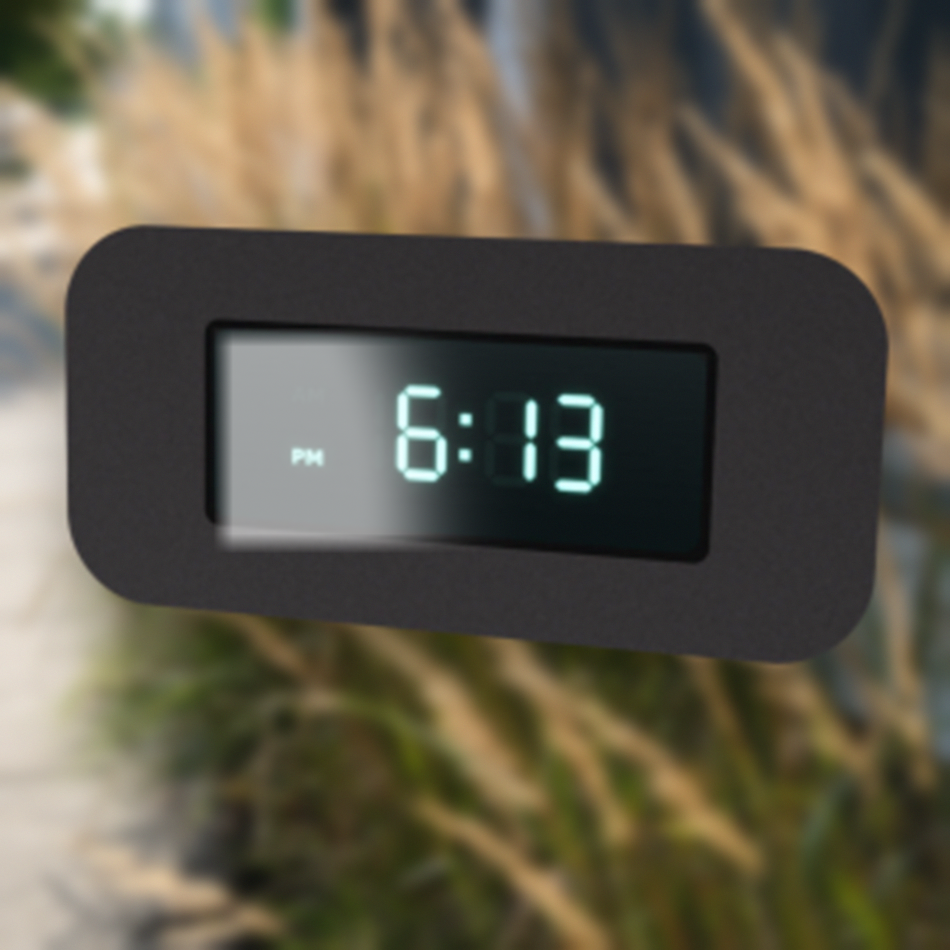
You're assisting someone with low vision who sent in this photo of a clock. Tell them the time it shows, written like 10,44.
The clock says 6,13
